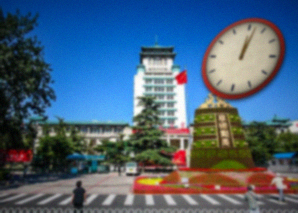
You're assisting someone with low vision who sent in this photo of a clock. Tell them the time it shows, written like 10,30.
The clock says 12,02
